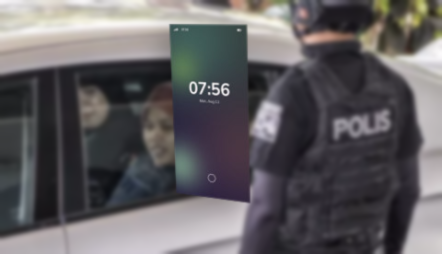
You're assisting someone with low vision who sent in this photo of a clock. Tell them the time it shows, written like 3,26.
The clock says 7,56
